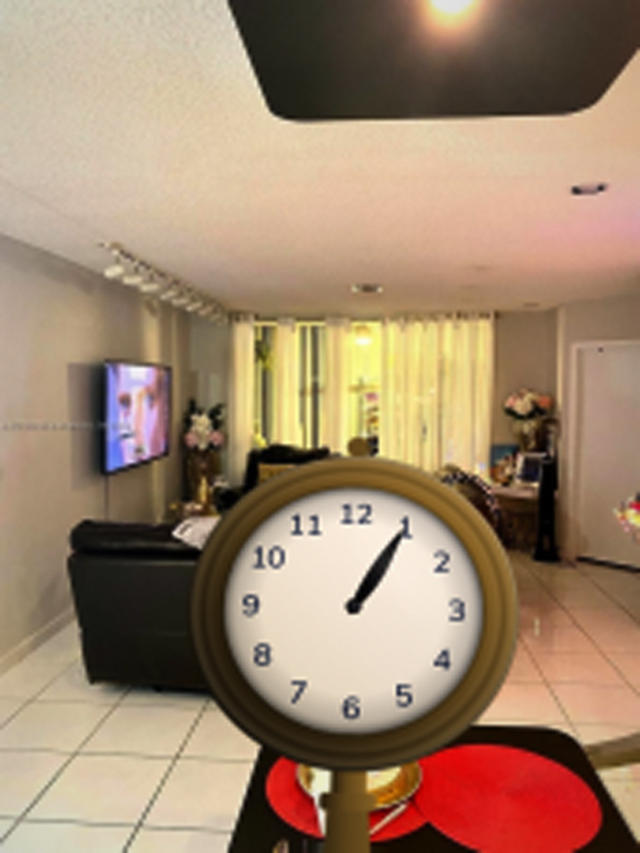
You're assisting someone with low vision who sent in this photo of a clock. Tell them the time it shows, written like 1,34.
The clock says 1,05
